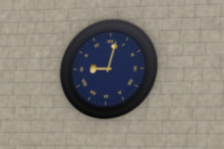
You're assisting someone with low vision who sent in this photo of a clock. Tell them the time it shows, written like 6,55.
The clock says 9,02
